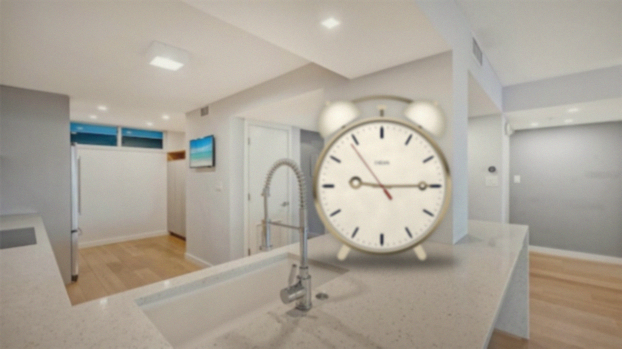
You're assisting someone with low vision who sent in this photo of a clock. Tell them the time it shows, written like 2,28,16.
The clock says 9,14,54
